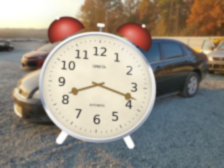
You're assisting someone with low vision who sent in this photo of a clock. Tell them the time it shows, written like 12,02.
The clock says 8,18
